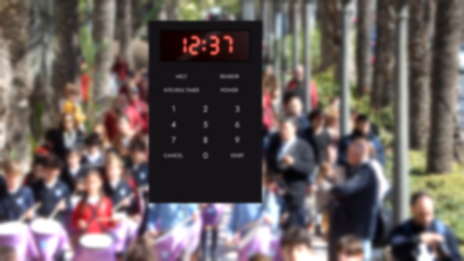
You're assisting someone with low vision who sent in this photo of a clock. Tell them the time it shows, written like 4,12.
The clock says 12,37
